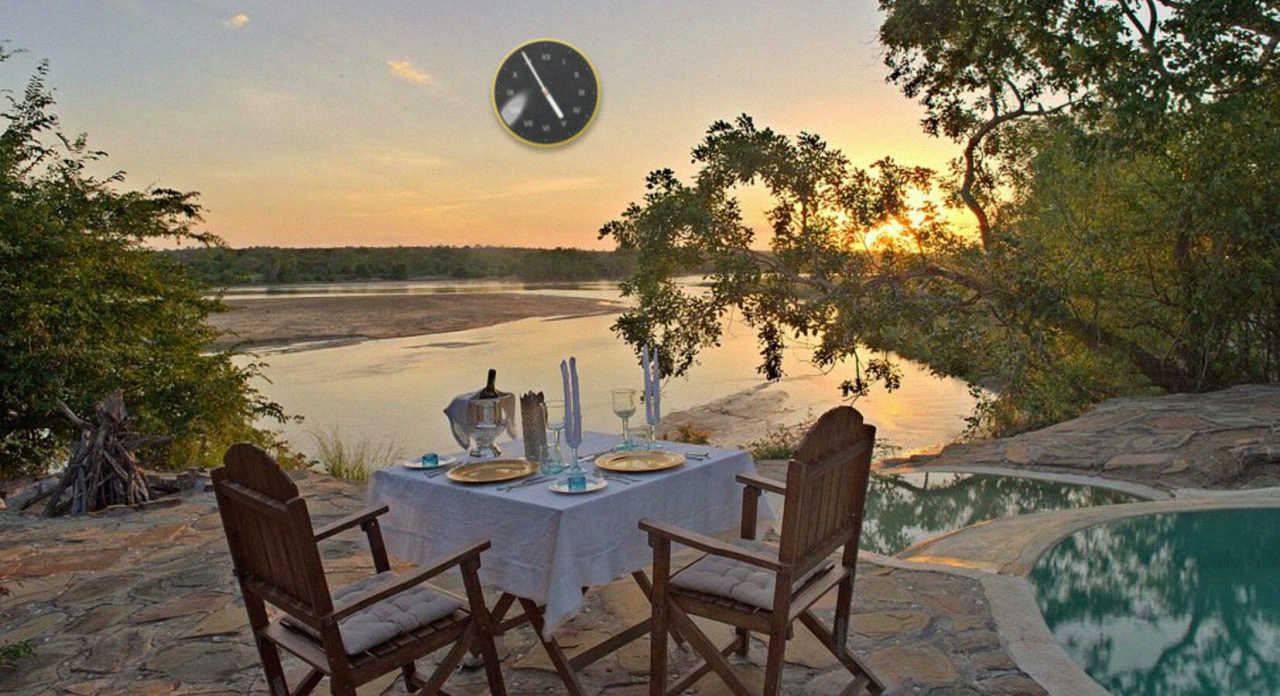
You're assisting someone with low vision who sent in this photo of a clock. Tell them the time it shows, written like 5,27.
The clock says 4,55
